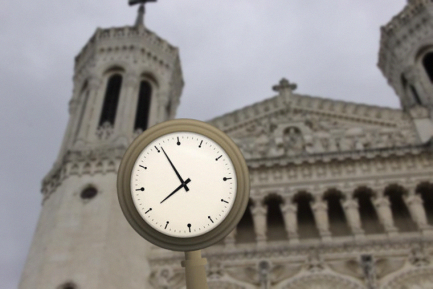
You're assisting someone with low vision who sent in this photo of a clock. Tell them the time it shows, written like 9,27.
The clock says 7,56
